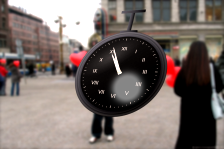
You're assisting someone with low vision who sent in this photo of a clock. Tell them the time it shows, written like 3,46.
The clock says 10,56
